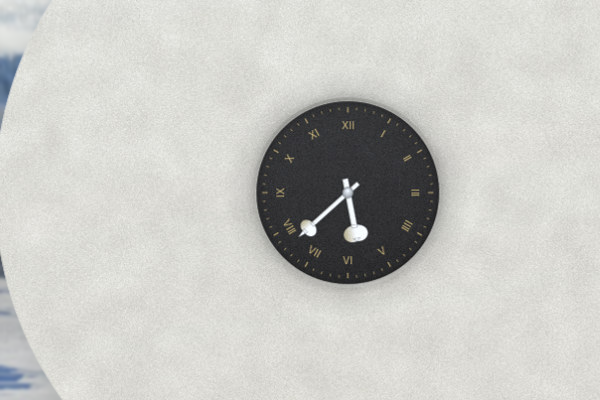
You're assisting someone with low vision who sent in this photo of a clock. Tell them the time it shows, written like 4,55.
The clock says 5,38
